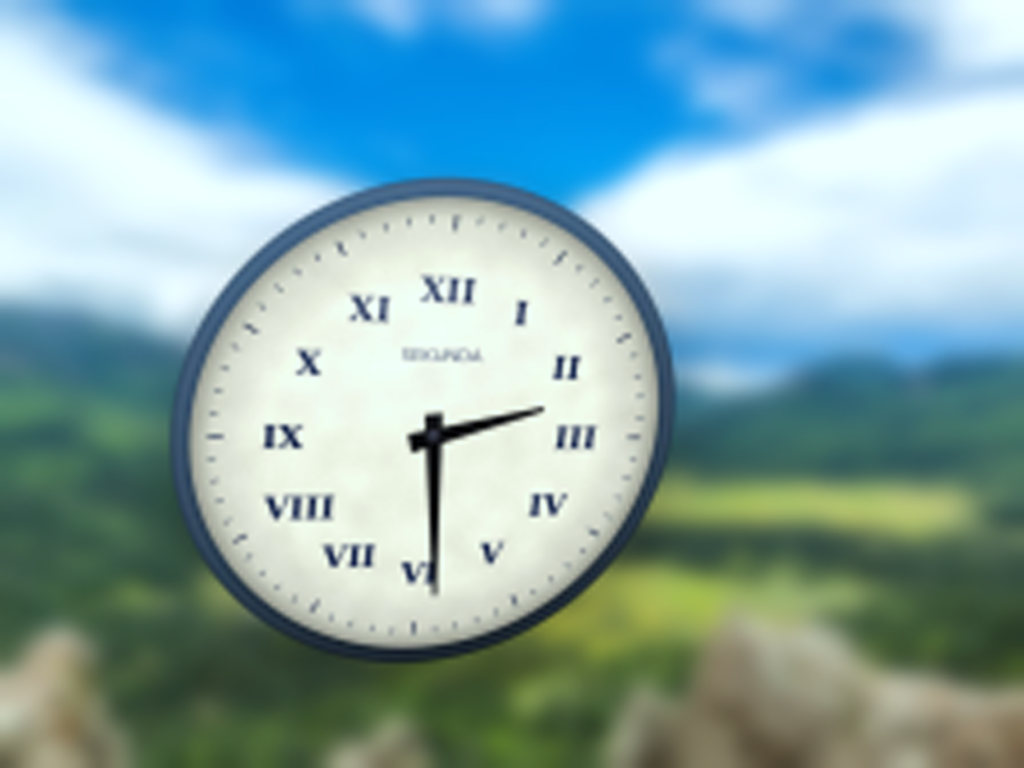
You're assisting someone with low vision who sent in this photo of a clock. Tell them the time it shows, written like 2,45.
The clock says 2,29
